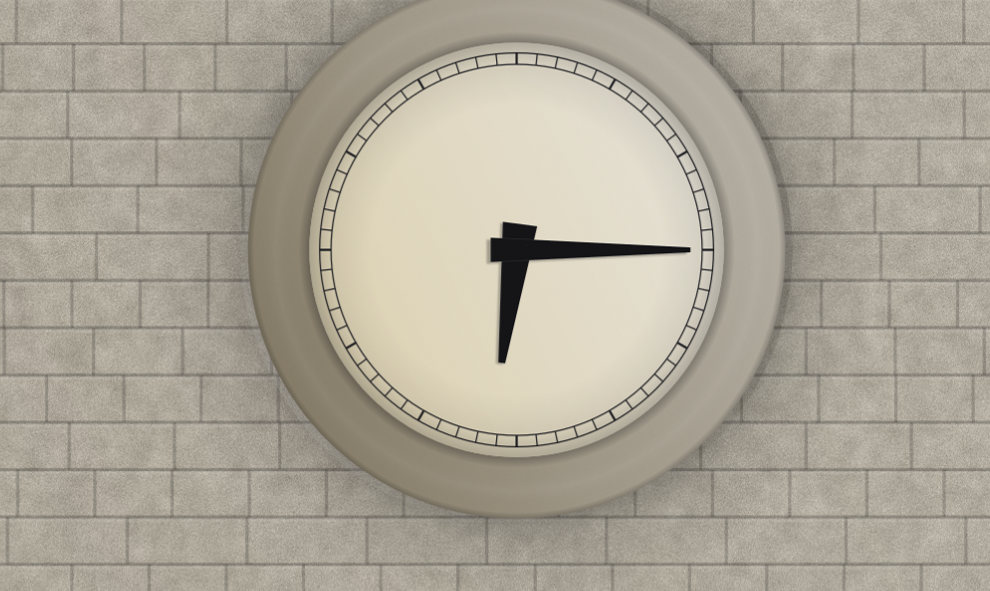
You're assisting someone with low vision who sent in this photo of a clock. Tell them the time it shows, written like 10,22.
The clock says 6,15
